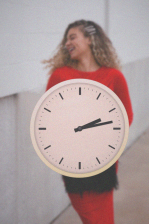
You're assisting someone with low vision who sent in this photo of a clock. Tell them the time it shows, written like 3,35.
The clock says 2,13
